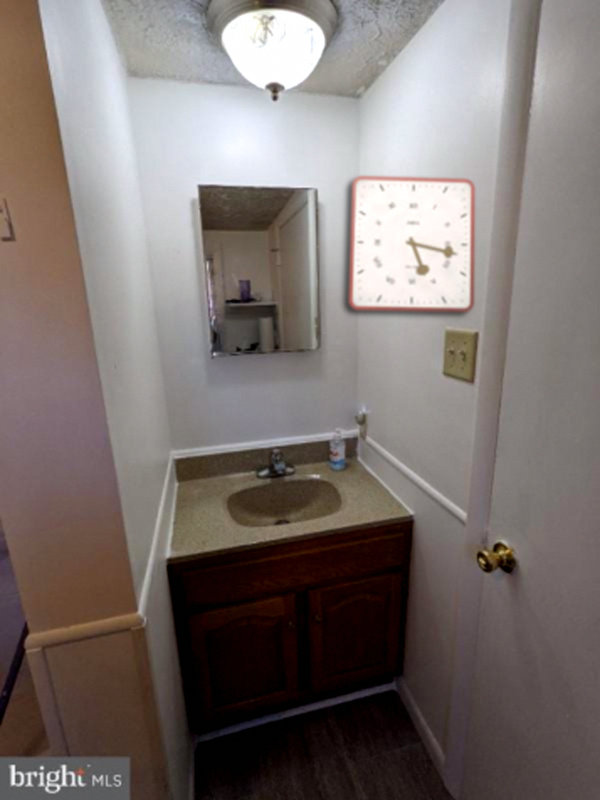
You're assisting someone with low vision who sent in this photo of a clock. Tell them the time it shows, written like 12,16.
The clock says 5,17
